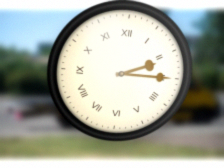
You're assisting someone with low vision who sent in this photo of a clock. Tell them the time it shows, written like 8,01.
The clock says 2,15
